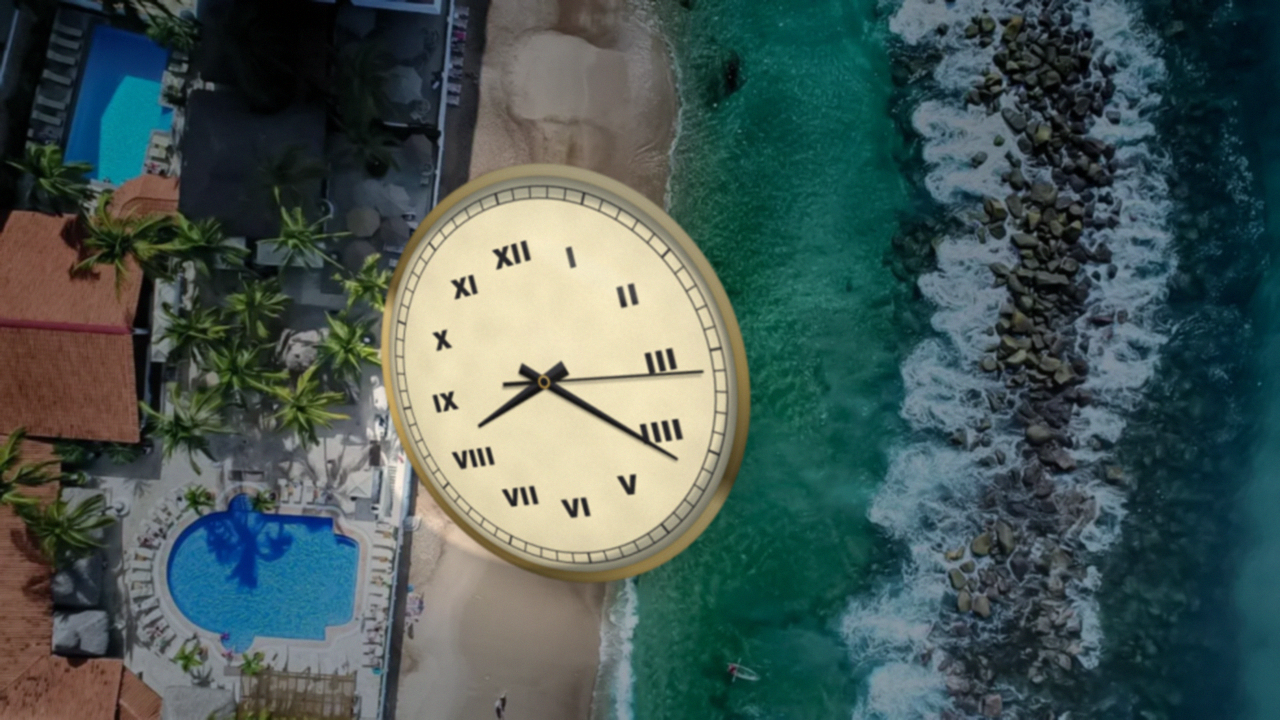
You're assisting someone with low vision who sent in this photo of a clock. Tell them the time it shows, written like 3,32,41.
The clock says 8,21,16
